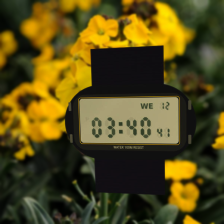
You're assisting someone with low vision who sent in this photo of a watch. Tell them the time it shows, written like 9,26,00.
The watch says 3,40,41
